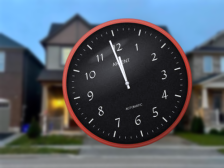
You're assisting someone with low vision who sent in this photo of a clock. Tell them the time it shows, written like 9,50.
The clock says 11,59
